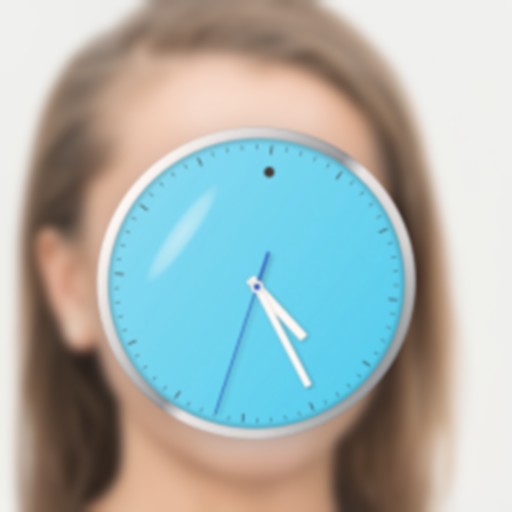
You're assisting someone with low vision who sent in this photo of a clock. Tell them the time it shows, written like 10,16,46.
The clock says 4,24,32
